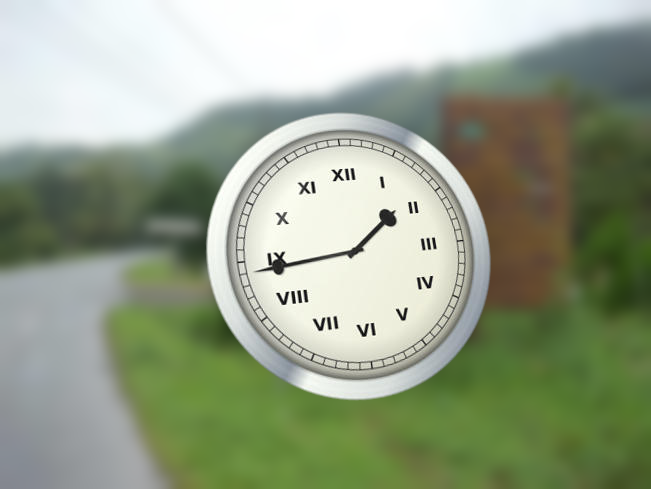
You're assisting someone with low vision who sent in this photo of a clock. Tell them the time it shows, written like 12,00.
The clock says 1,44
